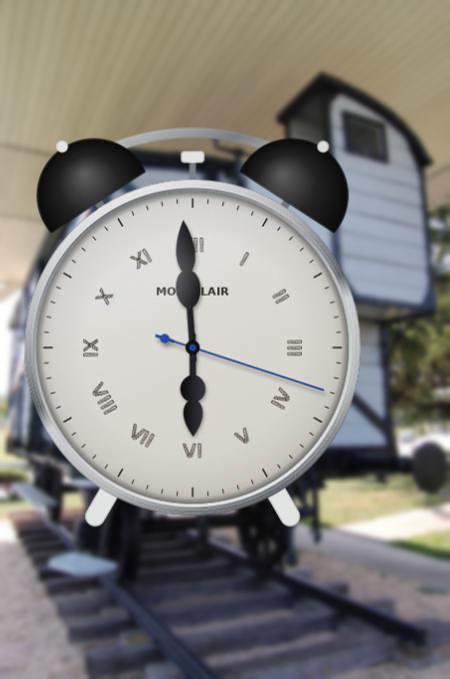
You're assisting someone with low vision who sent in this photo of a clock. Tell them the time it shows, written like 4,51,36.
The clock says 5,59,18
